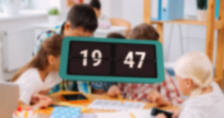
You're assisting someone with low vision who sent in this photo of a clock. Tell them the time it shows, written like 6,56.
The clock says 19,47
